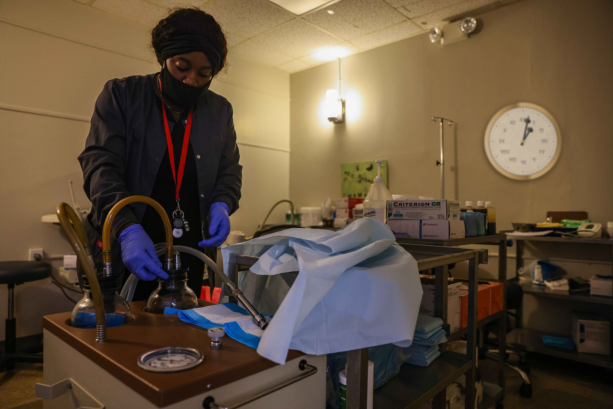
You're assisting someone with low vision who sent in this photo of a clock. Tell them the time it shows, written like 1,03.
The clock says 1,02
